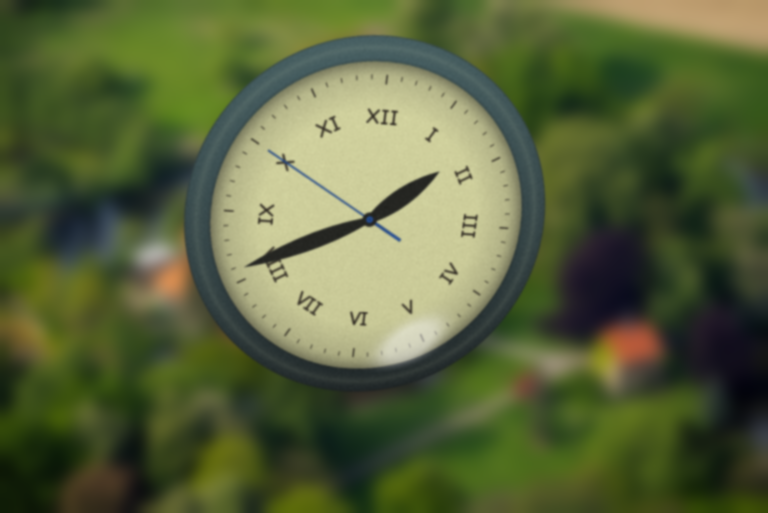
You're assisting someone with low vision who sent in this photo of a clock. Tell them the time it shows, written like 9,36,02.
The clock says 1,40,50
